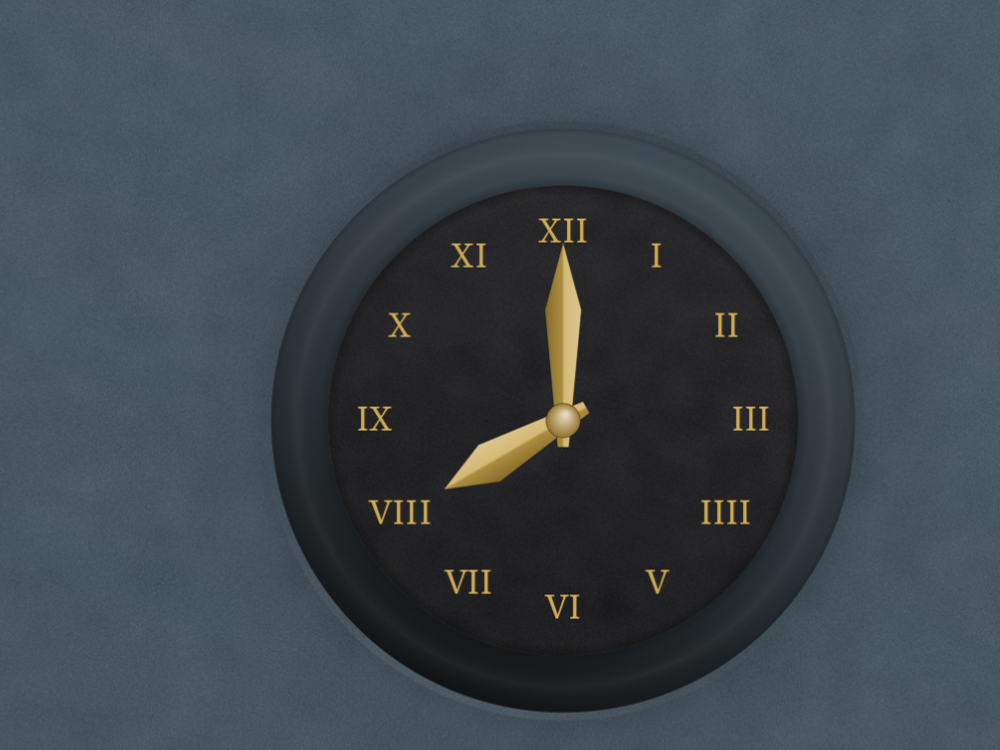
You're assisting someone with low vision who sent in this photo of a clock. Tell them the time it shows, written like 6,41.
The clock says 8,00
